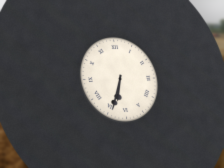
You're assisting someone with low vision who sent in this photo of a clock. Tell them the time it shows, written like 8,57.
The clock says 6,34
